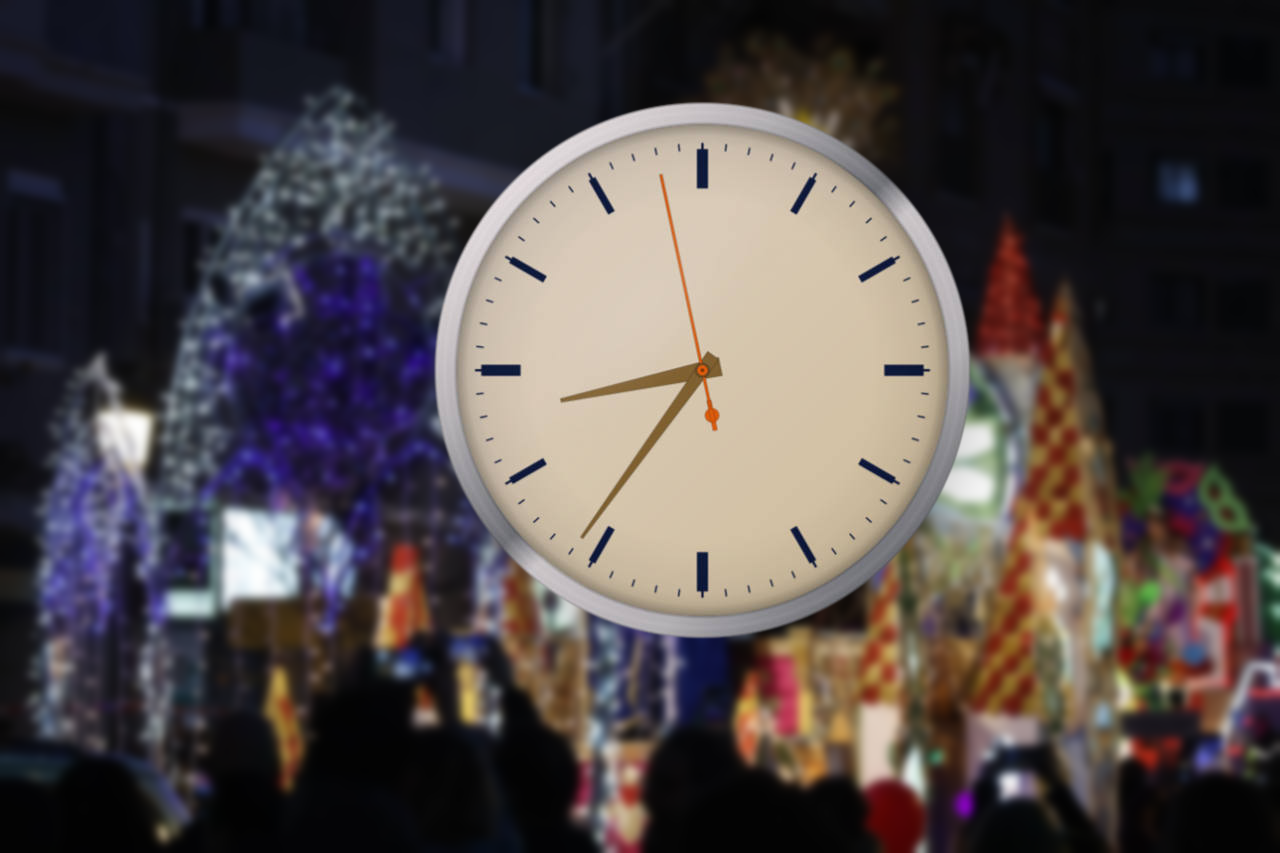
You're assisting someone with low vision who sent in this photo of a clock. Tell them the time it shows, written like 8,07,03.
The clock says 8,35,58
